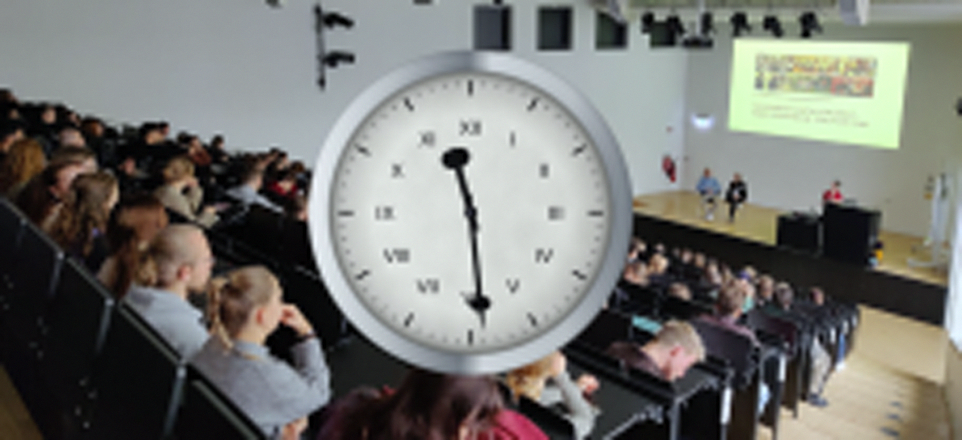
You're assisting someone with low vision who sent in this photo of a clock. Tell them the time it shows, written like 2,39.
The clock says 11,29
